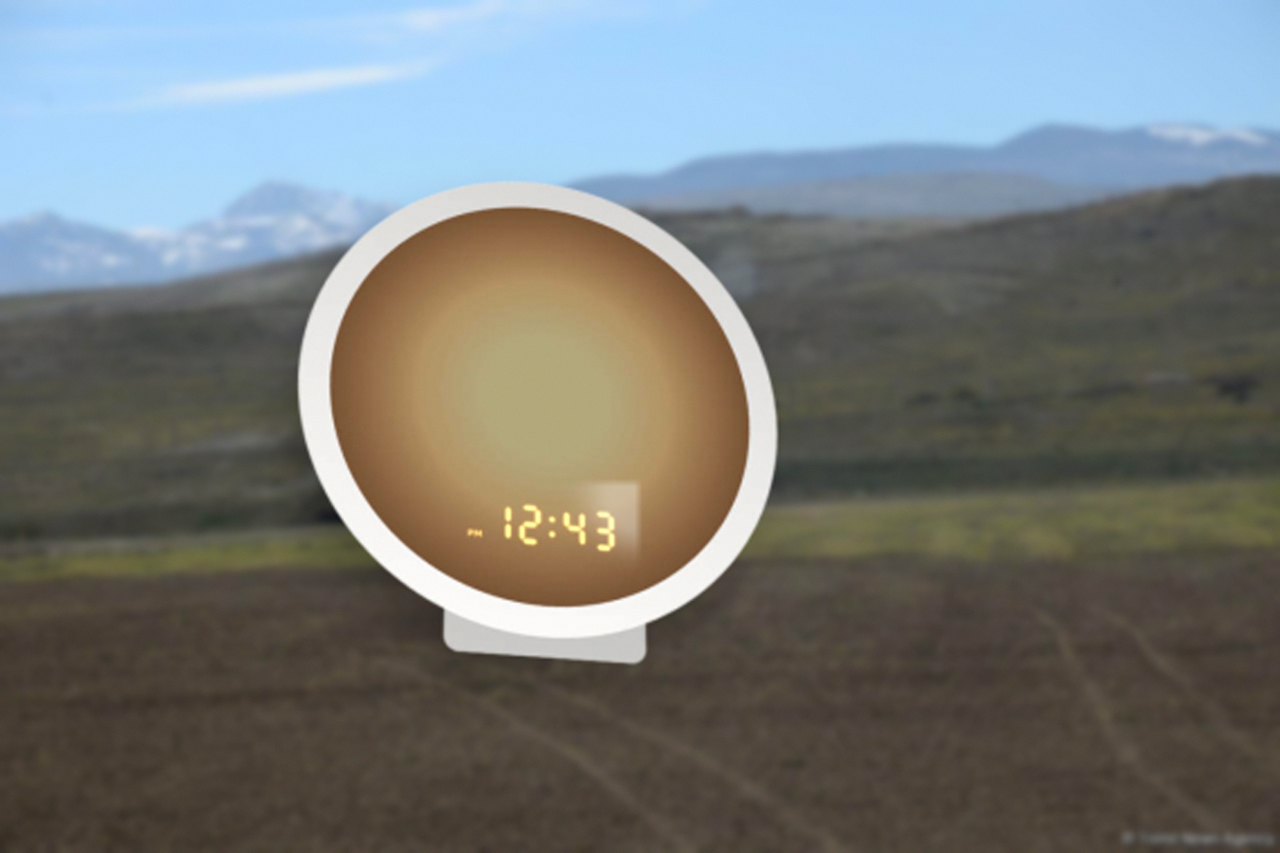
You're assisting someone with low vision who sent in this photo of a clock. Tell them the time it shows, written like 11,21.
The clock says 12,43
